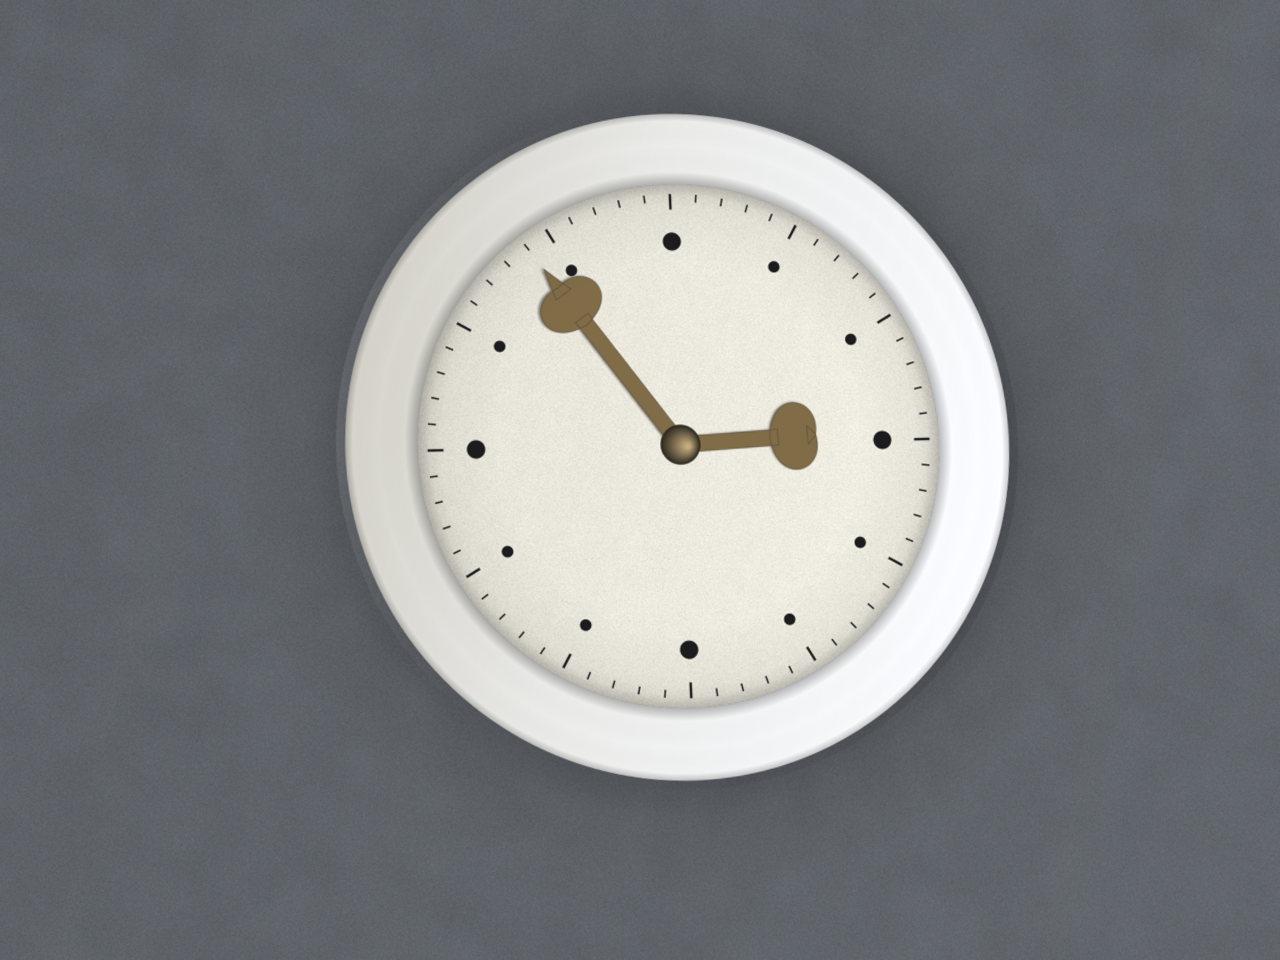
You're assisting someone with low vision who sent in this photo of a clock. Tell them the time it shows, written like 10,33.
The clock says 2,54
